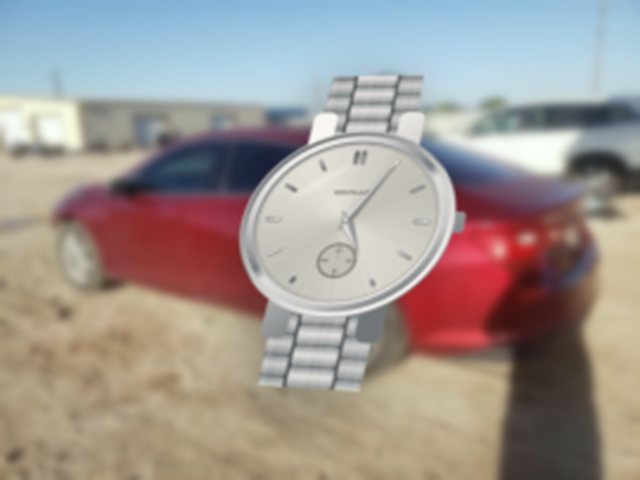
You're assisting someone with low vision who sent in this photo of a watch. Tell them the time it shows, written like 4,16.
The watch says 5,05
